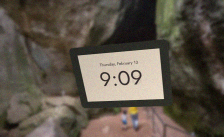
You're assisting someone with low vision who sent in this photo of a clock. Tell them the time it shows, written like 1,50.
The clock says 9,09
